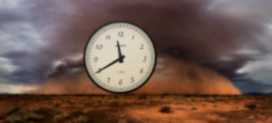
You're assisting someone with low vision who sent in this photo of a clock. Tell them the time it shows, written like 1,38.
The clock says 11,40
